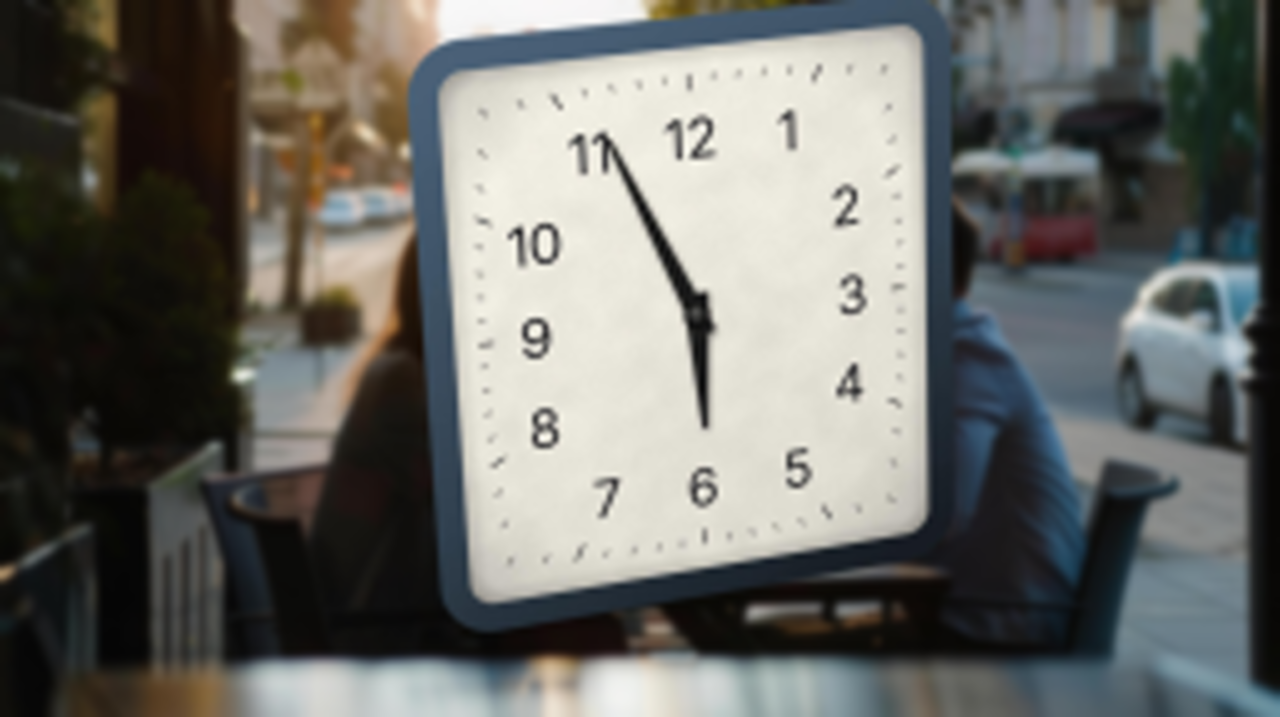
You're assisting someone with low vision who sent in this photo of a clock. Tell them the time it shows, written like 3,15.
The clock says 5,56
